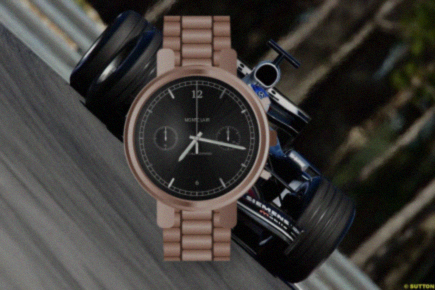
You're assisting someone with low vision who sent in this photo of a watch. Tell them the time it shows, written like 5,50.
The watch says 7,17
